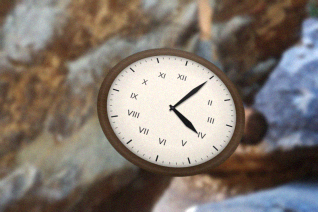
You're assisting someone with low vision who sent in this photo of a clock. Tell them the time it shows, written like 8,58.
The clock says 4,05
